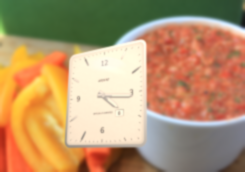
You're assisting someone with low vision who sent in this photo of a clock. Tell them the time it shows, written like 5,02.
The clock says 4,16
